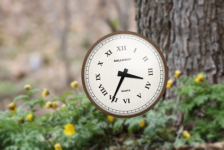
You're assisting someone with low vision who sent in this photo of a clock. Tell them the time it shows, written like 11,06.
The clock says 3,35
